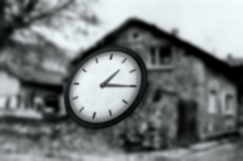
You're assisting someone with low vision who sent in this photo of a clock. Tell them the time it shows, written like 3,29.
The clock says 1,15
